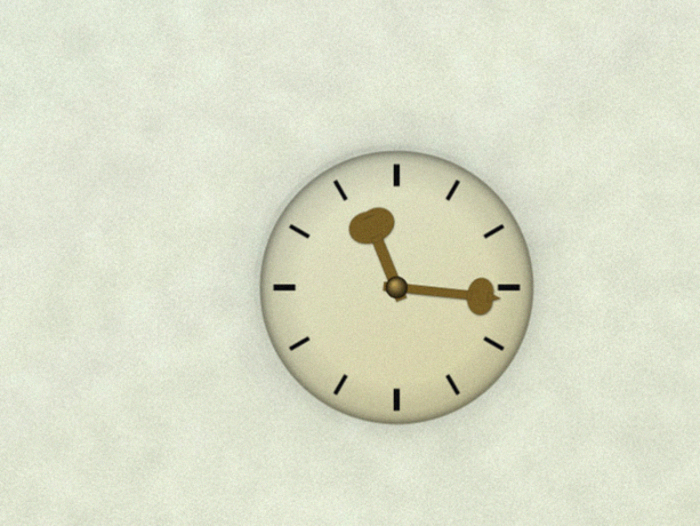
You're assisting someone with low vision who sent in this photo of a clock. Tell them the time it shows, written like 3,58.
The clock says 11,16
